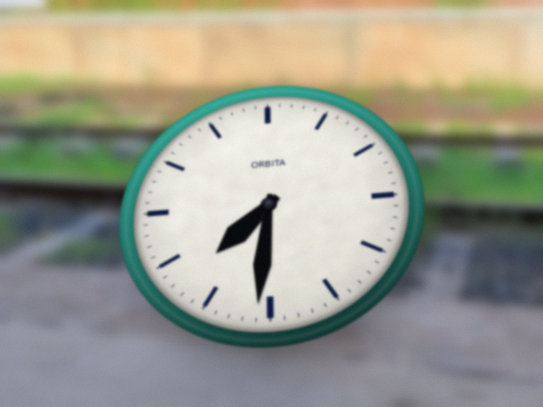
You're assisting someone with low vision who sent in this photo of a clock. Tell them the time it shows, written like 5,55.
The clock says 7,31
